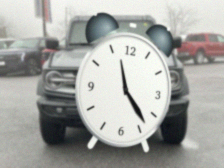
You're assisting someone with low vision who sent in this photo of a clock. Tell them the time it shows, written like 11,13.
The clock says 11,23
